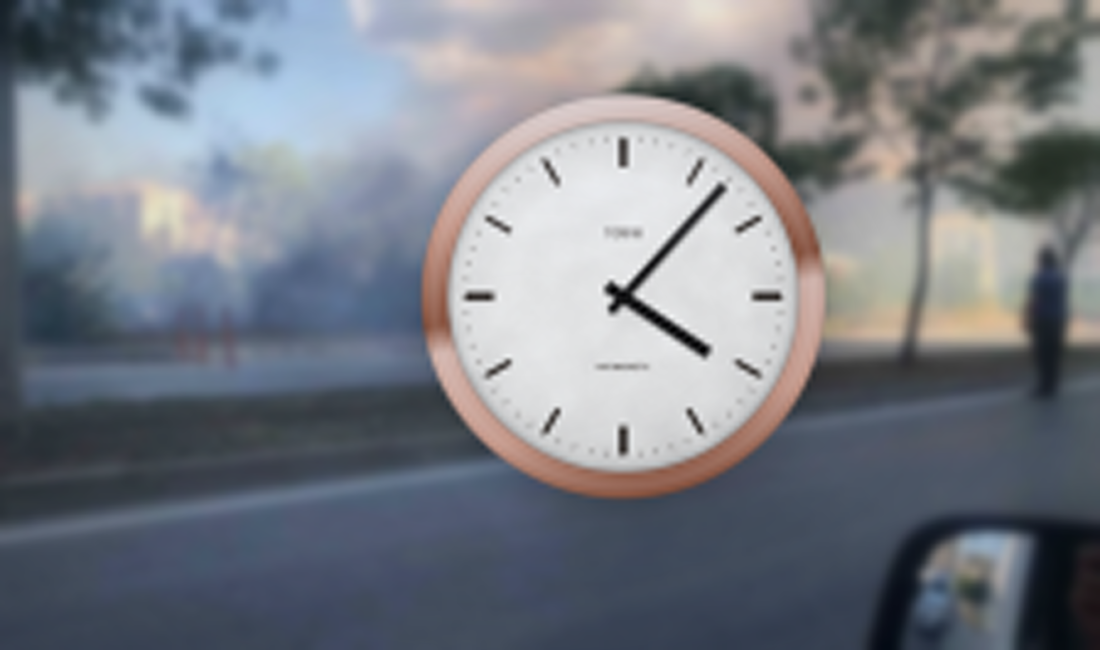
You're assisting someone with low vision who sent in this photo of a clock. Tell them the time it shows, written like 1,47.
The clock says 4,07
